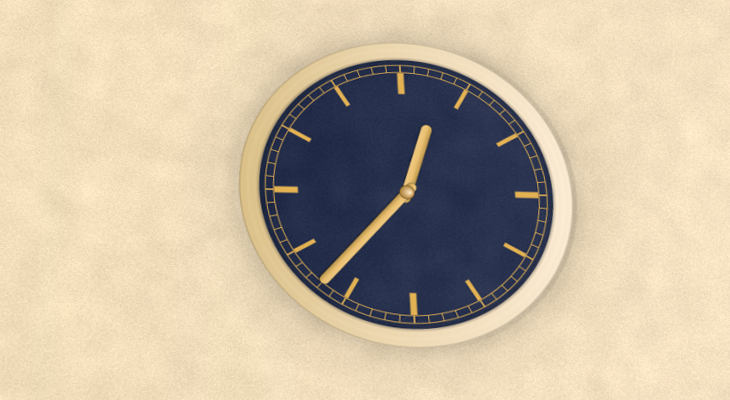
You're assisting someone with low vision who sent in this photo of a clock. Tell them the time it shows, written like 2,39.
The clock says 12,37
